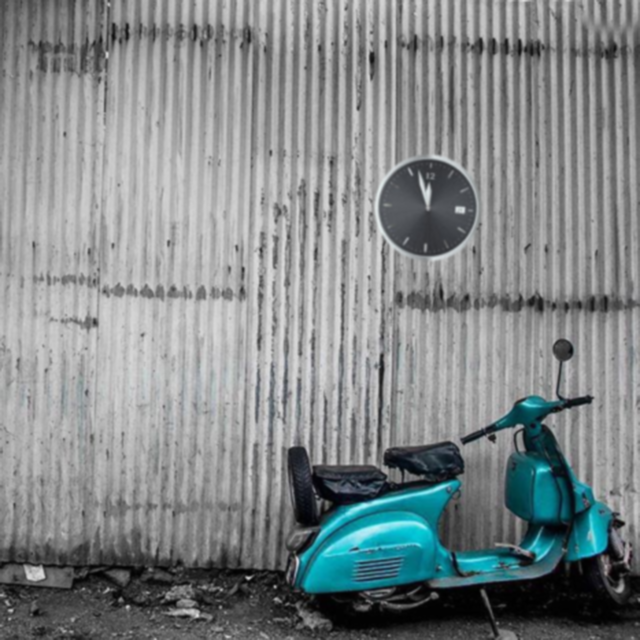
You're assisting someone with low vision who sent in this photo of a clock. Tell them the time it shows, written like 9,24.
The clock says 11,57
